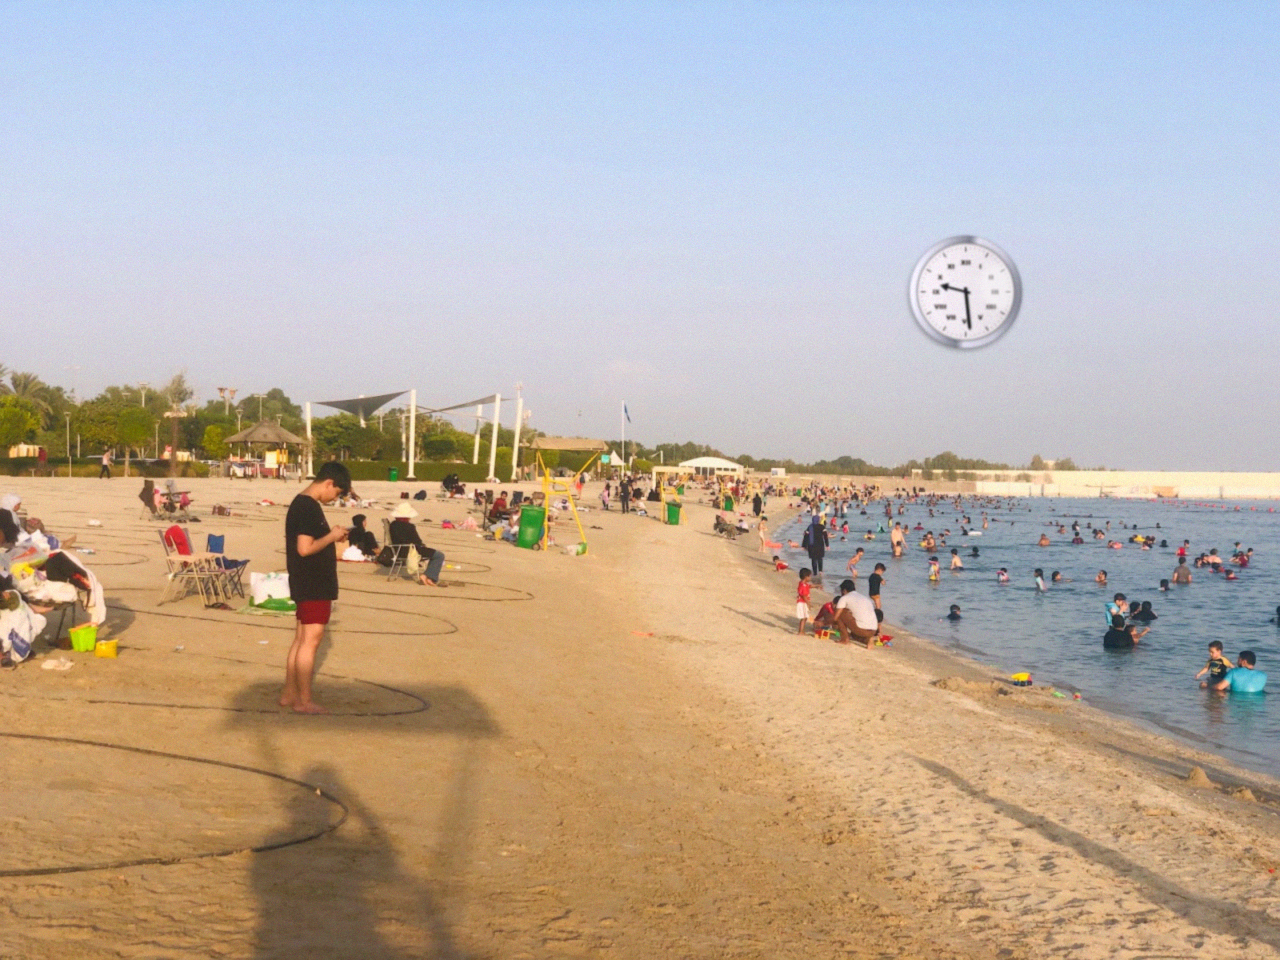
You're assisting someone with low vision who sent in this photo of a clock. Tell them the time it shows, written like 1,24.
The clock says 9,29
